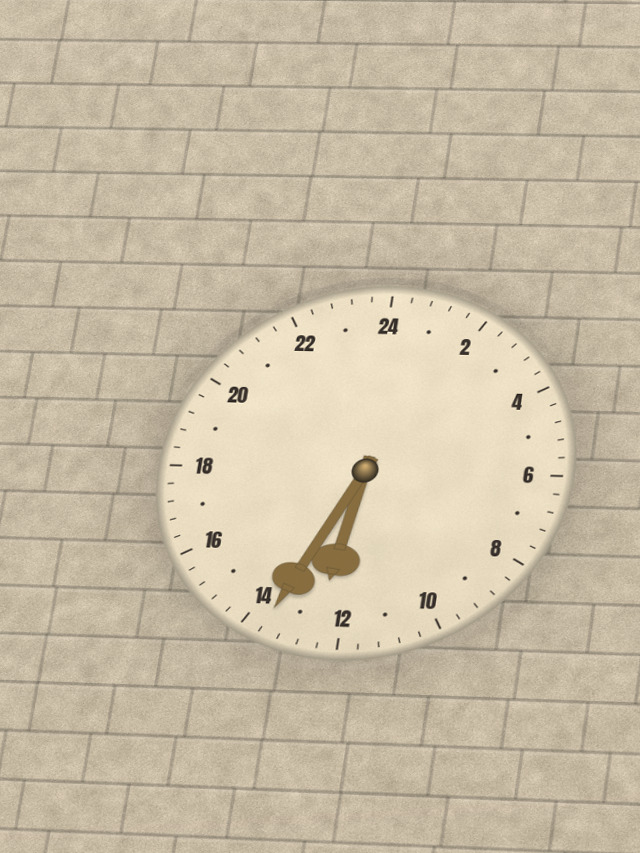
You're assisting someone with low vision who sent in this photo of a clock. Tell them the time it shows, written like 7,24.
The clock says 12,34
